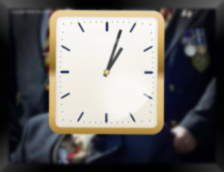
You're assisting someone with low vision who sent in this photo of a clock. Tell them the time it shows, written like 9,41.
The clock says 1,03
